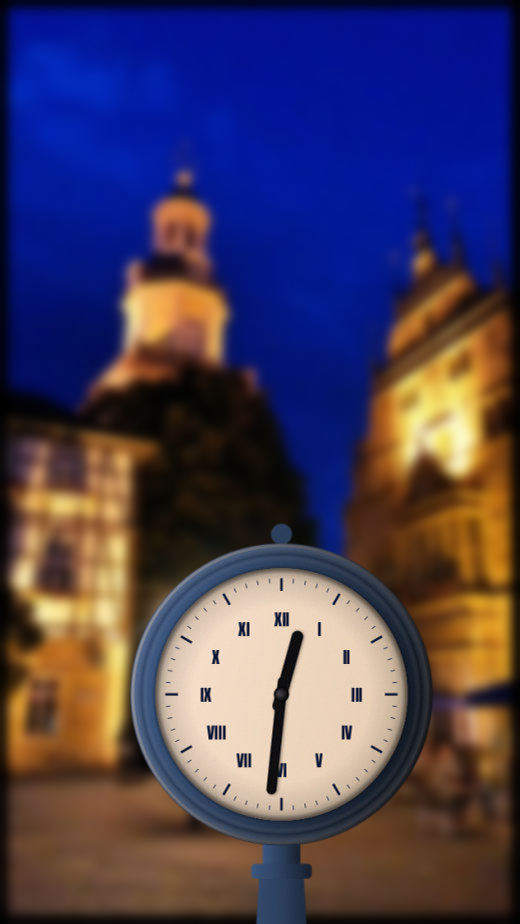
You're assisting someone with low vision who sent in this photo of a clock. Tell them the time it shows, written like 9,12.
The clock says 12,31
